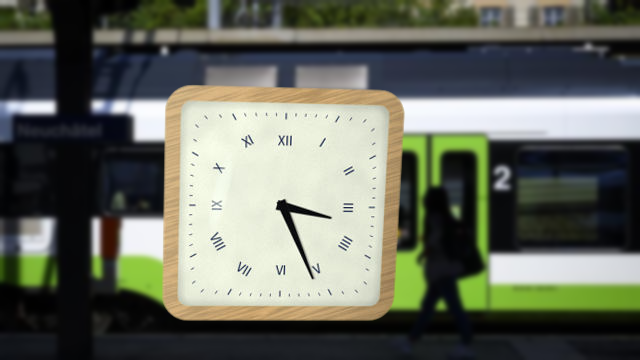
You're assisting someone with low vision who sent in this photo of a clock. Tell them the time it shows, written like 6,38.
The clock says 3,26
